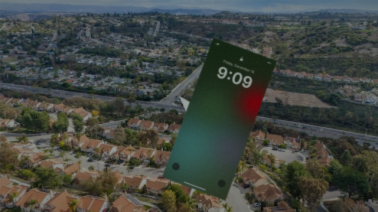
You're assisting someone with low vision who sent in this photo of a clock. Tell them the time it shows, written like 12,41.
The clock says 9,09
